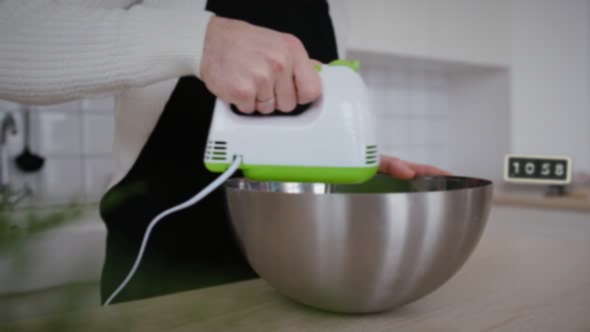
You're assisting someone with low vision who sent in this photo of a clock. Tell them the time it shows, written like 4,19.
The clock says 10,58
